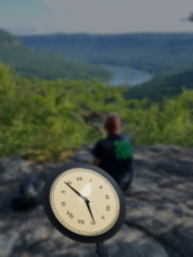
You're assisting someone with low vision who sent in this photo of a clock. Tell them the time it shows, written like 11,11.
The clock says 5,54
